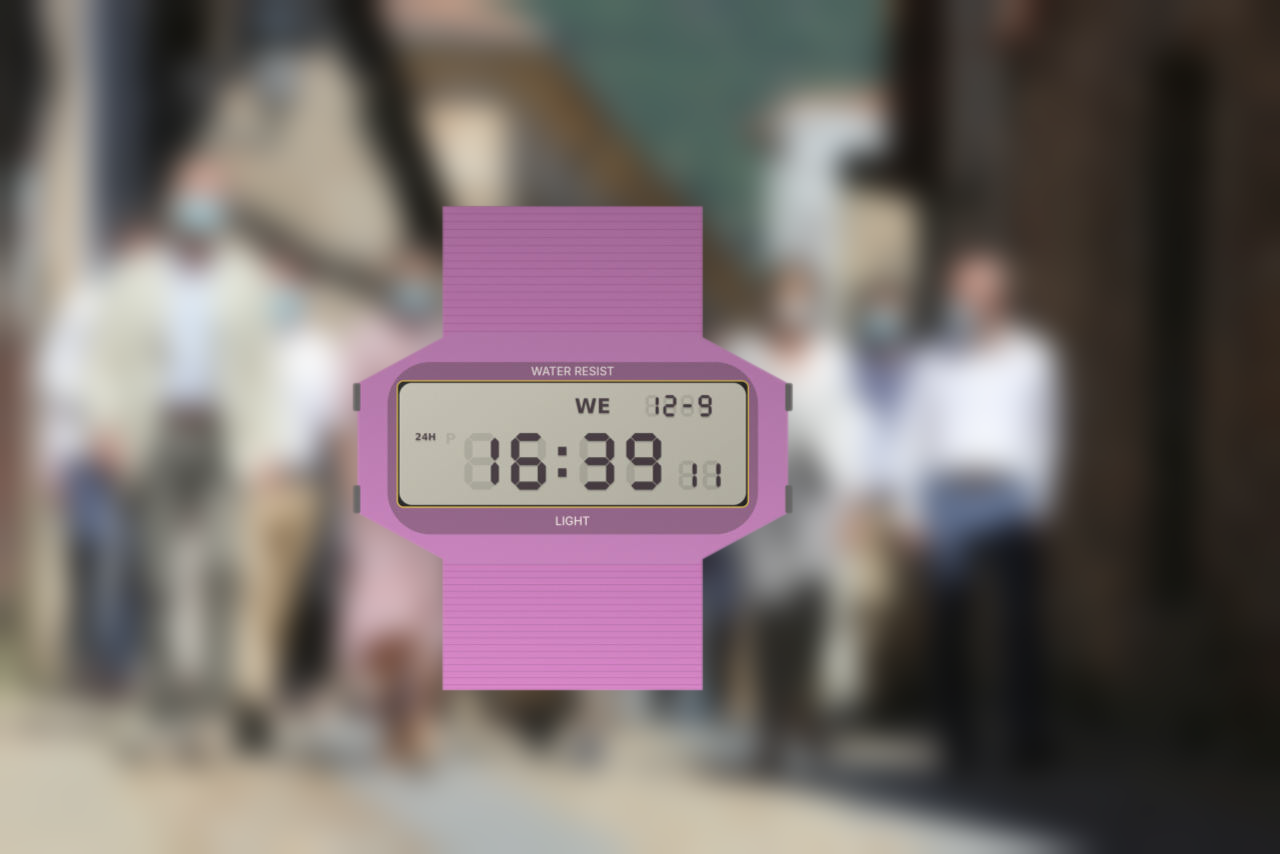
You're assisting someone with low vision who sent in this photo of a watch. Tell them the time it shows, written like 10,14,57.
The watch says 16,39,11
